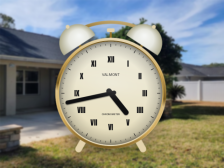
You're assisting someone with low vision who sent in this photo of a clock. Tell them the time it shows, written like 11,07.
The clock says 4,43
